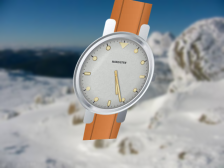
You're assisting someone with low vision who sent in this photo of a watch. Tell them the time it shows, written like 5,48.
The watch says 5,26
